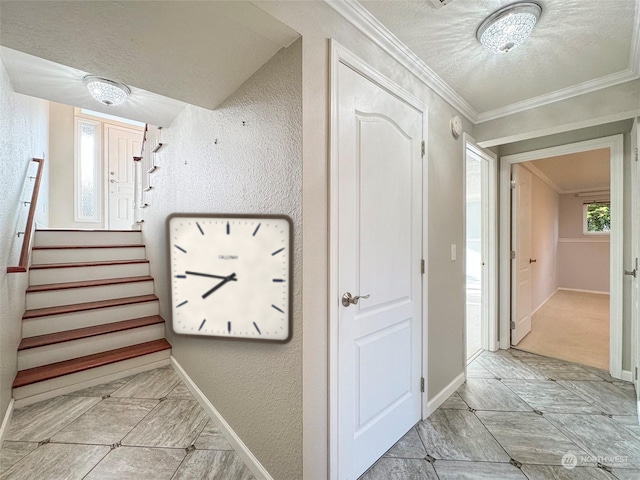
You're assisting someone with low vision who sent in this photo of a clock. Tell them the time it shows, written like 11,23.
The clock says 7,46
